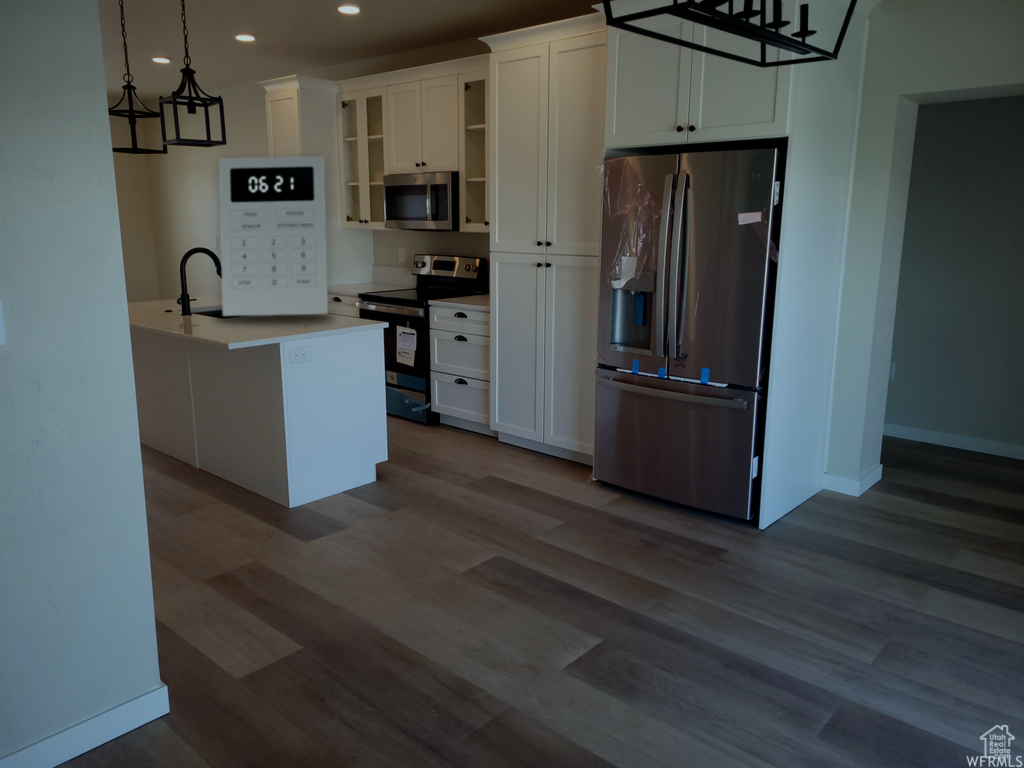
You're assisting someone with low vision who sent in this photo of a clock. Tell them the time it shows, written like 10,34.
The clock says 6,21
